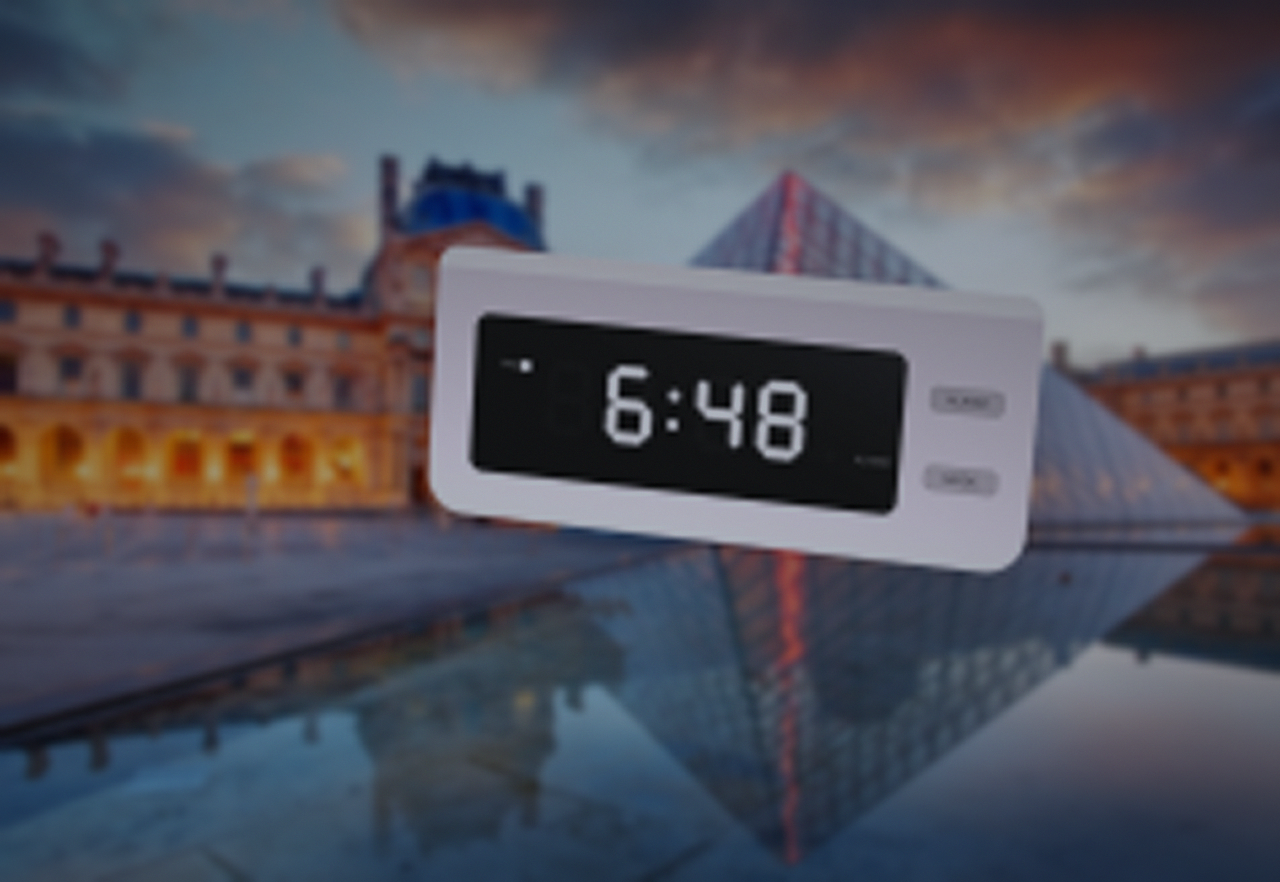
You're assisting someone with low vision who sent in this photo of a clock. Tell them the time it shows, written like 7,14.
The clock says 6,48
